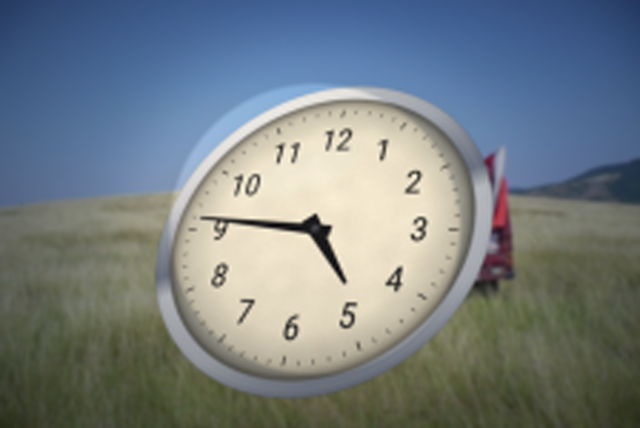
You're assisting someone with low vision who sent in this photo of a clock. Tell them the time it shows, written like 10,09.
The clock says 4,46
